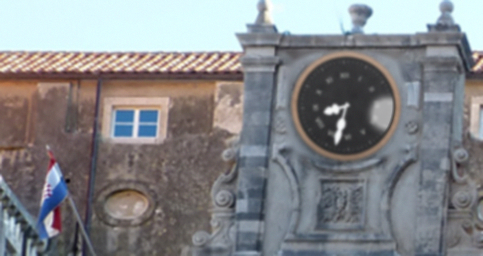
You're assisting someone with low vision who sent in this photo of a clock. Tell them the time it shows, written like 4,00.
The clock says 8,33
